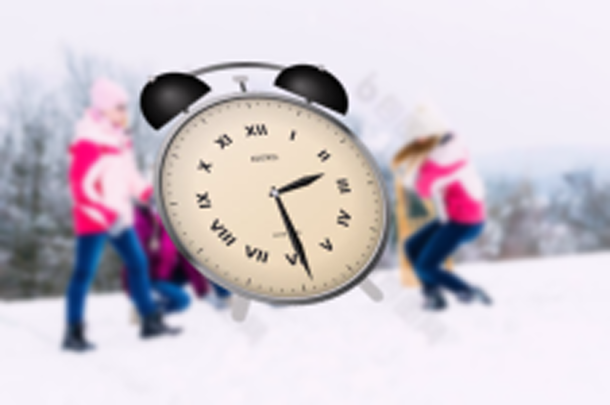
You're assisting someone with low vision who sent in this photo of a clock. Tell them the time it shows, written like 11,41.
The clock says 2,29
